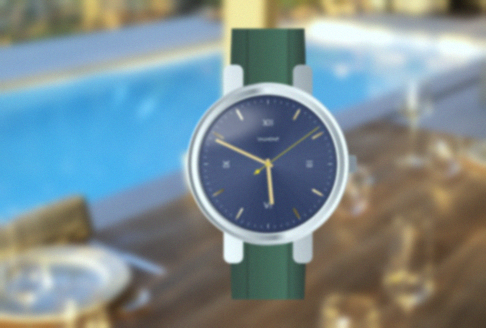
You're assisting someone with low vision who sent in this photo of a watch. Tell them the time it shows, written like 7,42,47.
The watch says 5,49,09
